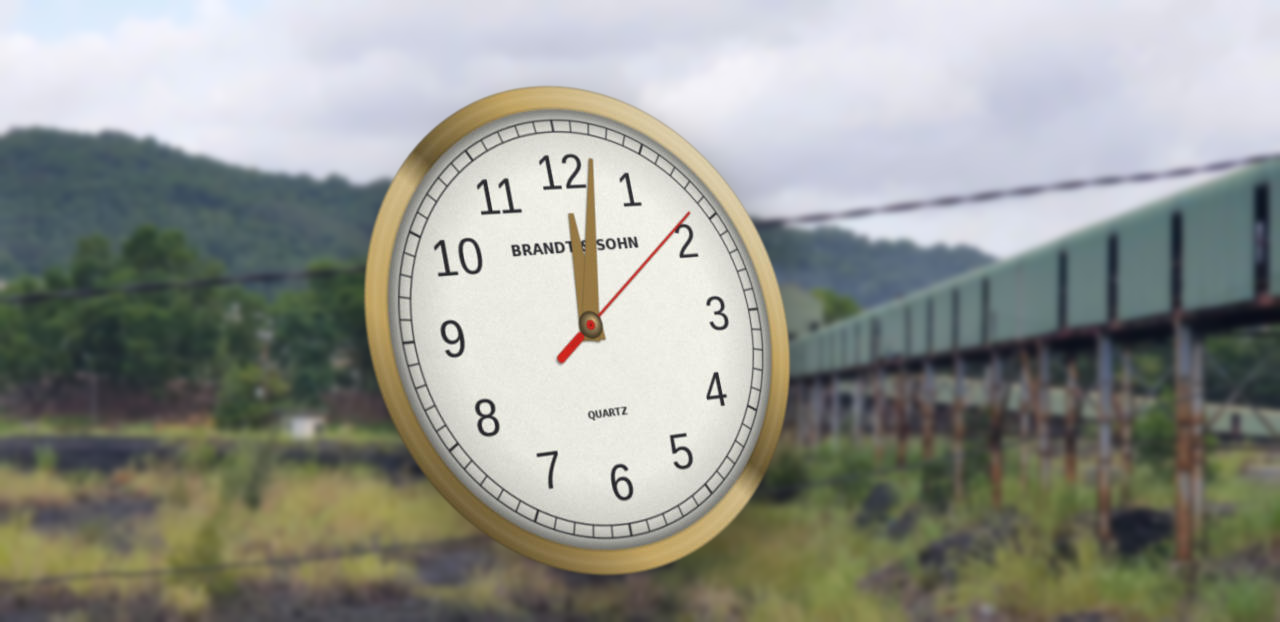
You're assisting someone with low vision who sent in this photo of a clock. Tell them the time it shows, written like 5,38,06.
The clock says 12,02,09
